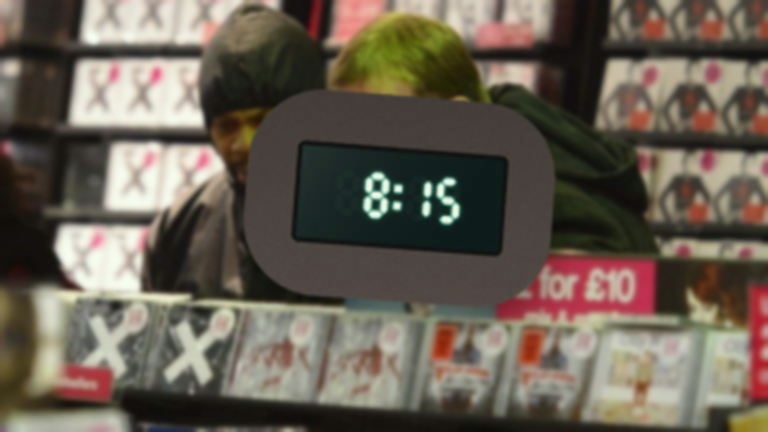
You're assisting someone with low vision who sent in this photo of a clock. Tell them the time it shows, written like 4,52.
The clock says 8,15
